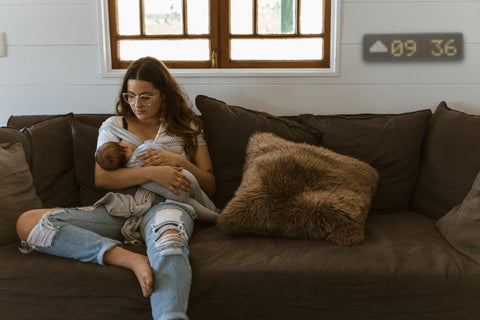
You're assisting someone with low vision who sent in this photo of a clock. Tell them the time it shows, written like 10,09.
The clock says 9,36
